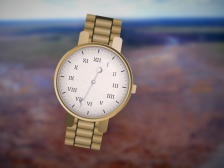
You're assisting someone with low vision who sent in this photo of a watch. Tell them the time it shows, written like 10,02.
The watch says 12,33
